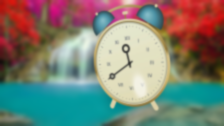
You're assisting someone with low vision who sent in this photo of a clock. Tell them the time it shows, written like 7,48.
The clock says 11,40
